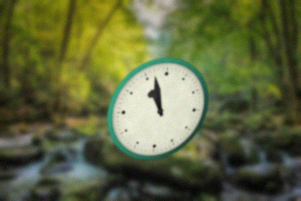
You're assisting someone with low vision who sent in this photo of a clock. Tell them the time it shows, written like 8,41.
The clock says 10,57
